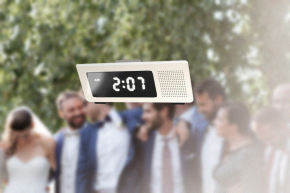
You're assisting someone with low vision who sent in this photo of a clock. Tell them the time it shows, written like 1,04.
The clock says 2,07
